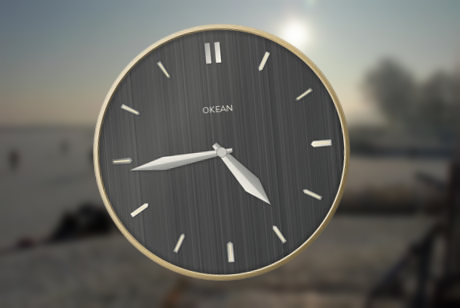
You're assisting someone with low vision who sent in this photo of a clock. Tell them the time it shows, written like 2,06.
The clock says 4,44
